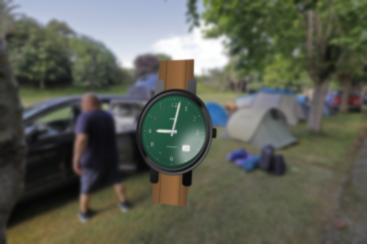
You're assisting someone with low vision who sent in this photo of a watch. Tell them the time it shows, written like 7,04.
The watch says 9,02
